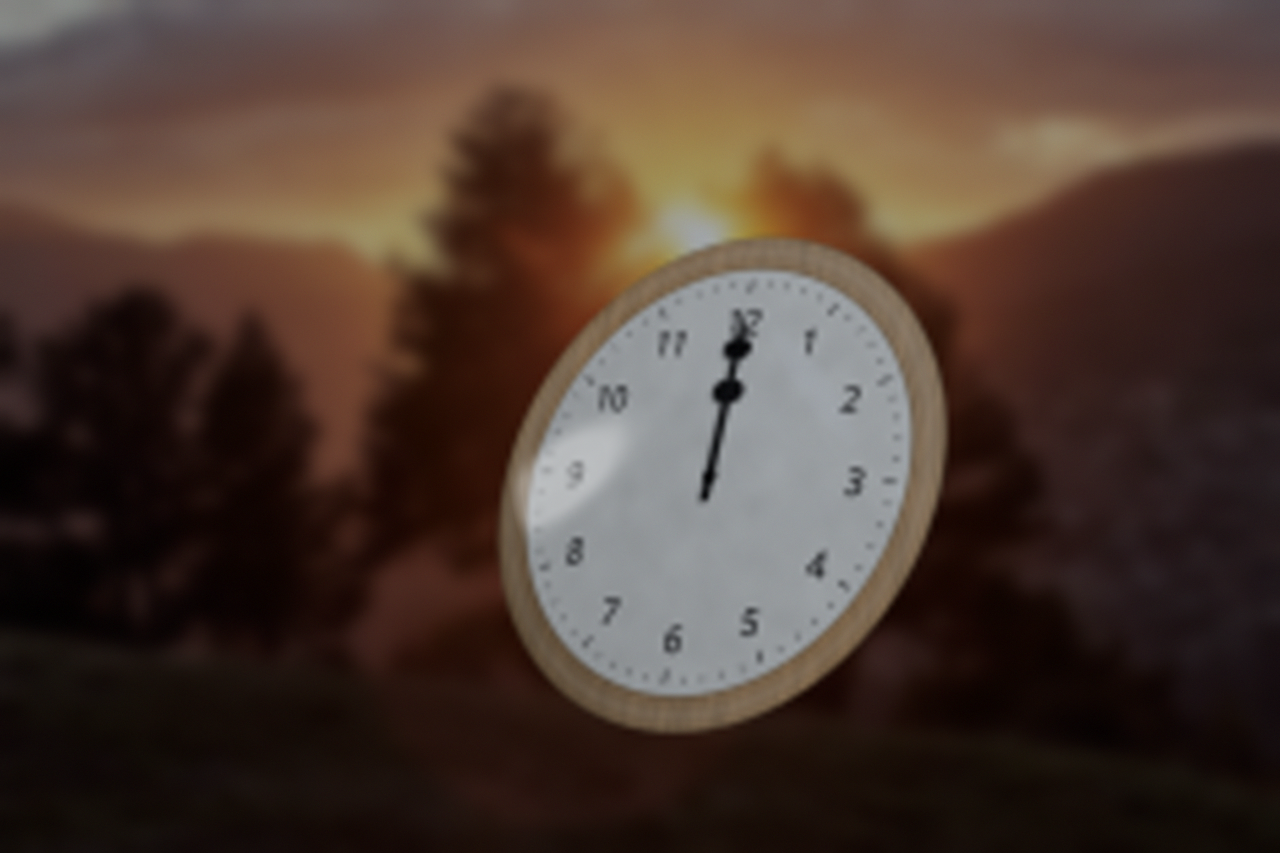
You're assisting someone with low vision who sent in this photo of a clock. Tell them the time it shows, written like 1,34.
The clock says 12,00
